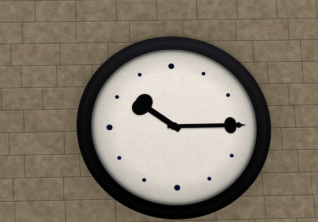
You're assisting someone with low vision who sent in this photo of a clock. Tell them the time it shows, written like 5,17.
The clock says 10,15
